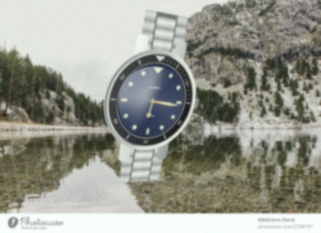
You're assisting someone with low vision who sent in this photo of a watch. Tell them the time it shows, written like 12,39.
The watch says 6,16
